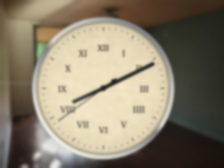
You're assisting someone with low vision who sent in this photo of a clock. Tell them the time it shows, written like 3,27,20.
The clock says 8,10,39
